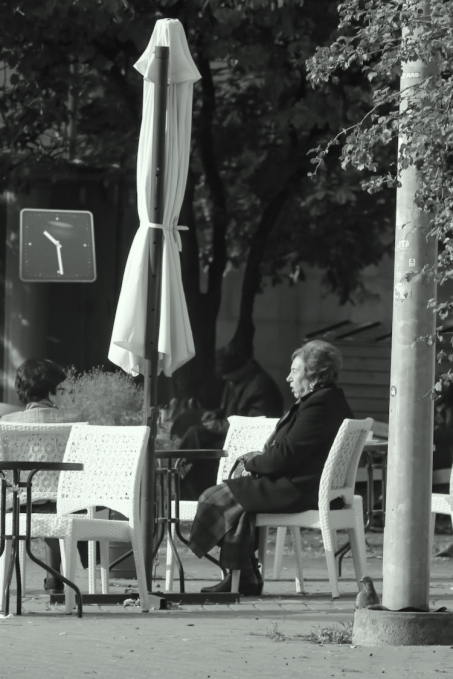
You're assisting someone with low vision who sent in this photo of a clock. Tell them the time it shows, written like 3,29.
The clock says 10,29
